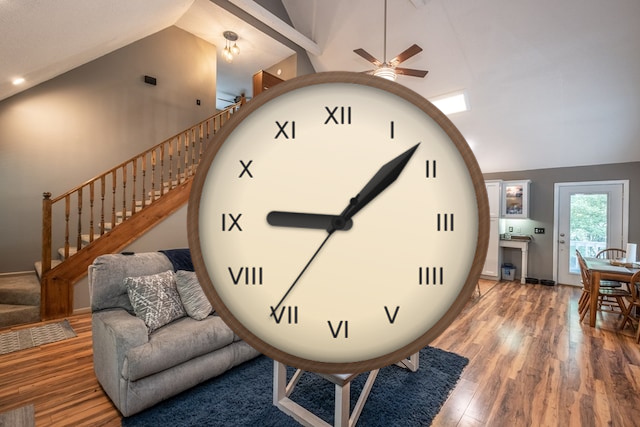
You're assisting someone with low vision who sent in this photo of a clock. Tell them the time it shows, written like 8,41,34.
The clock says 9,07,36
